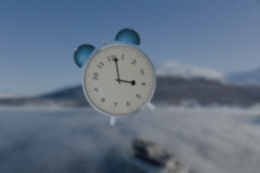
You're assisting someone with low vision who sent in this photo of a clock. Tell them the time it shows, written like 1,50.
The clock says 4,02
